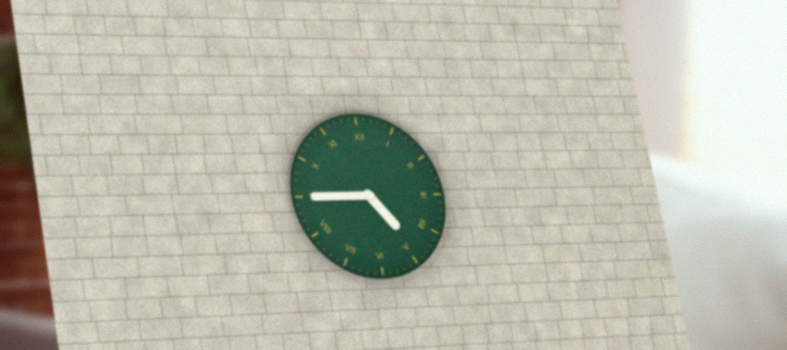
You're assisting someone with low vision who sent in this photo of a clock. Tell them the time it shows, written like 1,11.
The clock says 4,45
